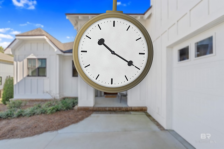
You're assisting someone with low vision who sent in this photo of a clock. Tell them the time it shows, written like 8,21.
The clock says 10,20
